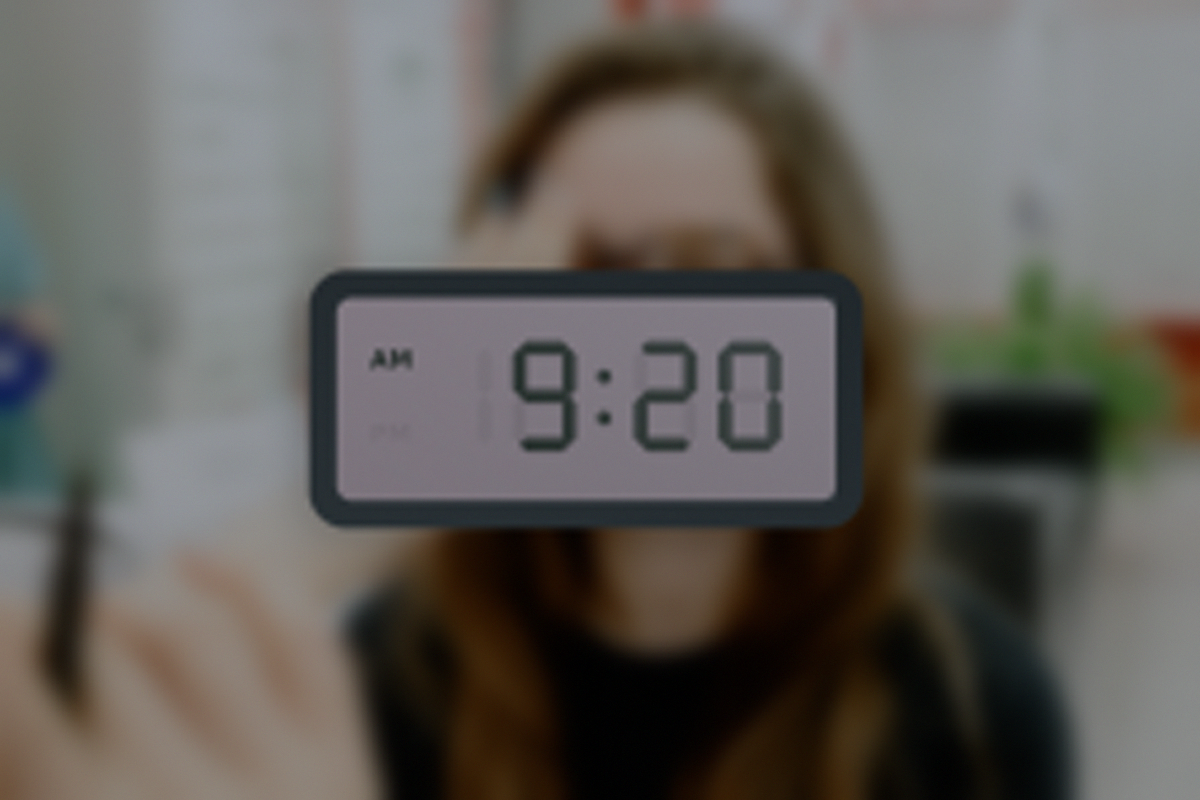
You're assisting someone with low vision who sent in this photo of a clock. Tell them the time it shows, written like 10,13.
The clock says 9,20
